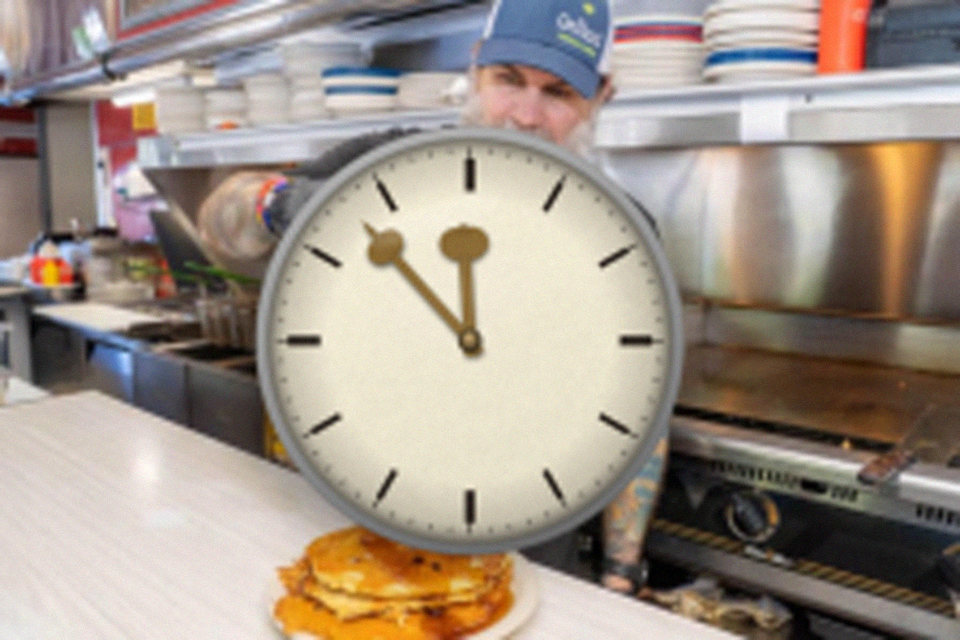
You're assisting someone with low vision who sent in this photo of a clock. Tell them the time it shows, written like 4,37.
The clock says 11,53
